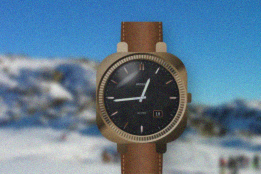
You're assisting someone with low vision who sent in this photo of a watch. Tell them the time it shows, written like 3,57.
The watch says 12,44
